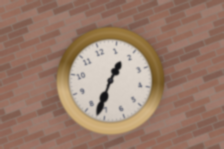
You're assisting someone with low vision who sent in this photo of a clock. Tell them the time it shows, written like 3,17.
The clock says 1,37
